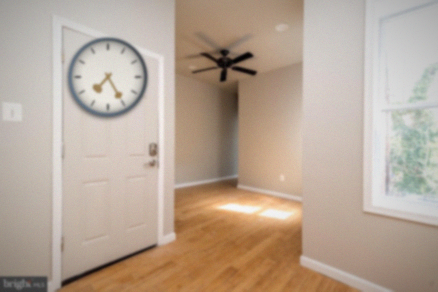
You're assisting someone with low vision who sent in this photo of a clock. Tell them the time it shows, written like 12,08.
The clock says 7,25
